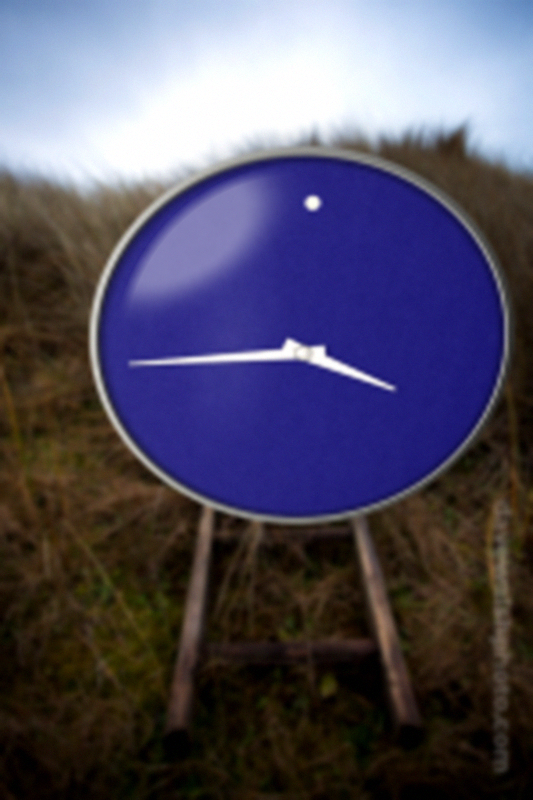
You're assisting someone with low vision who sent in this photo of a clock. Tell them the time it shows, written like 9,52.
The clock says 3,44
